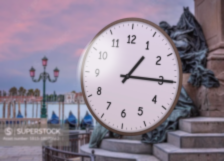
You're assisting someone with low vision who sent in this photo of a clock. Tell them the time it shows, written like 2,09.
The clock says 1,15
